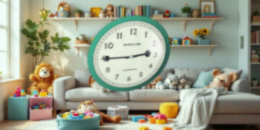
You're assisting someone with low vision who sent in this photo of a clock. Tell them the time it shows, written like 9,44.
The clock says 2,45
